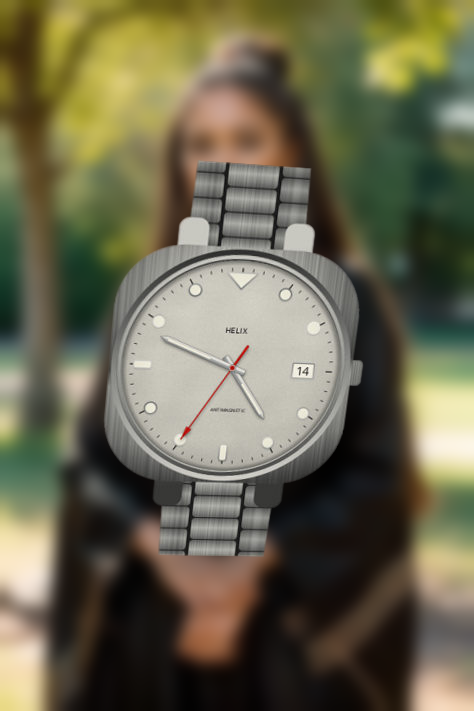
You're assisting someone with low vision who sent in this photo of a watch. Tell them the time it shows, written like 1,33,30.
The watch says 4,48,35
